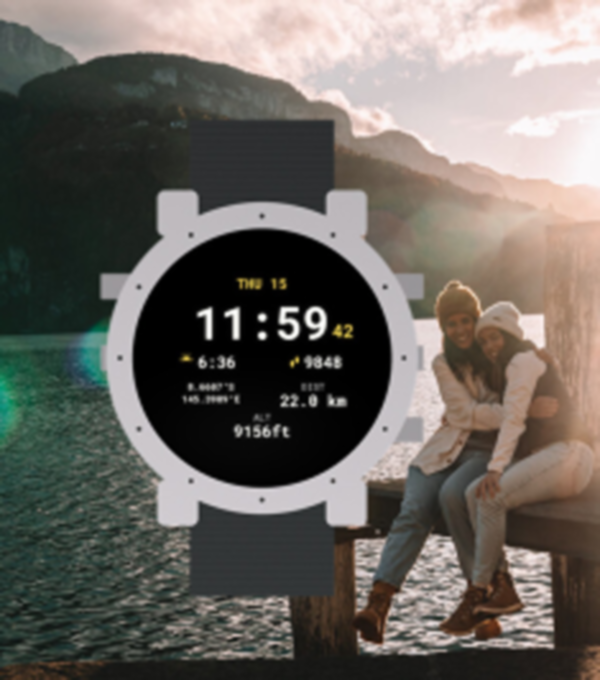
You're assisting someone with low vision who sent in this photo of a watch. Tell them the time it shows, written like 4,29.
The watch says 11,59
